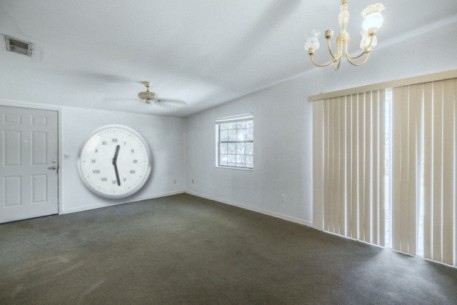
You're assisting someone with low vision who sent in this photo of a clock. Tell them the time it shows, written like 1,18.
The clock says 12,28
